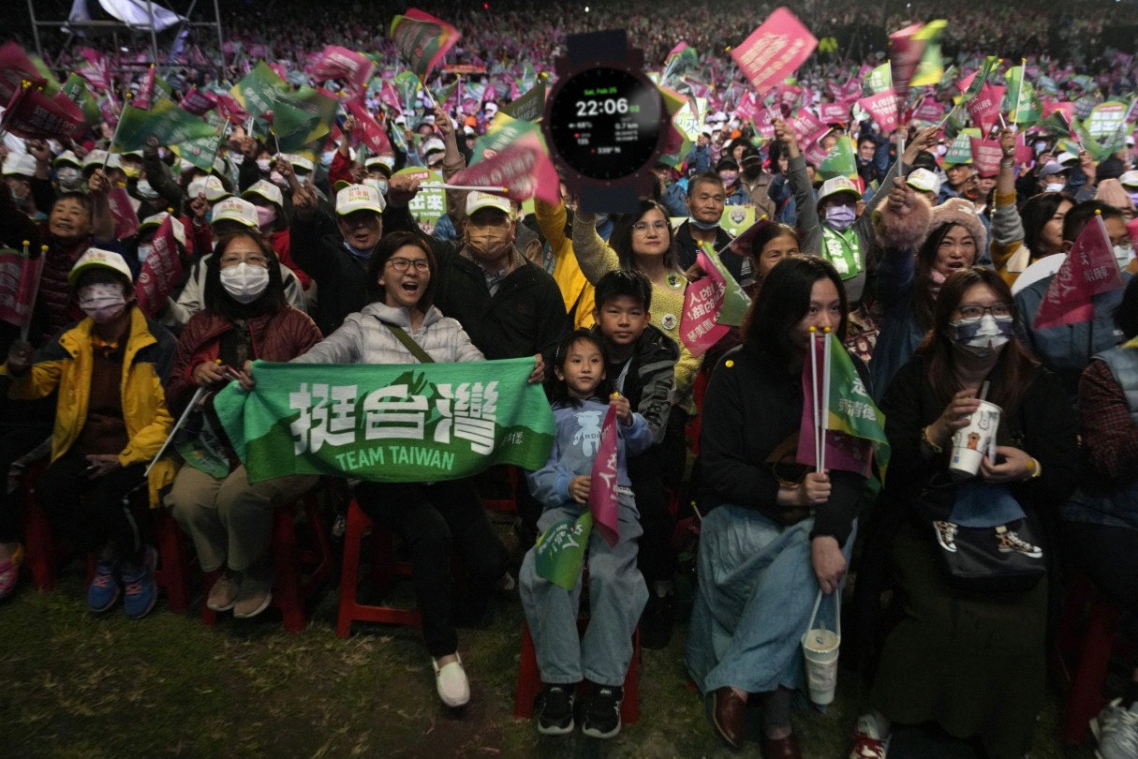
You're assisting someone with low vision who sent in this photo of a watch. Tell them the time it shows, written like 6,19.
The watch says 22,06
